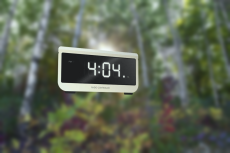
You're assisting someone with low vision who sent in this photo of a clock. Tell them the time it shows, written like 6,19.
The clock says 4,04
